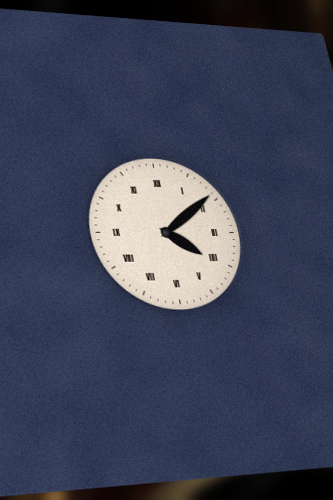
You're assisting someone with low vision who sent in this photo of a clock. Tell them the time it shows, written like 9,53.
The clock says 4,09
